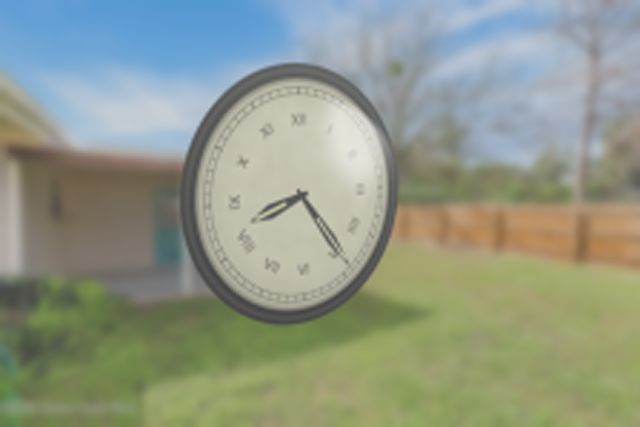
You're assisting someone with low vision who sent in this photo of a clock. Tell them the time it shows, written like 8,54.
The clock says 8,24
